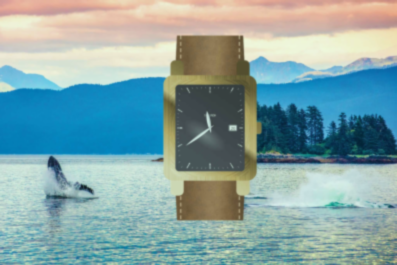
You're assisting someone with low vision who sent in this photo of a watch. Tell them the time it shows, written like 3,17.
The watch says 11,39
